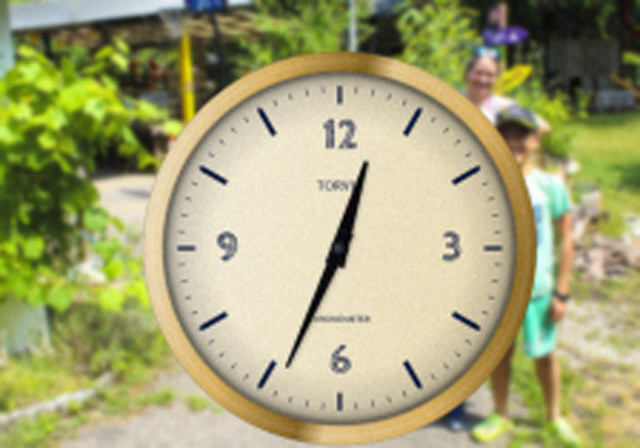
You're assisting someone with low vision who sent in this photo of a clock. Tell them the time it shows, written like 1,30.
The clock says 12,34
